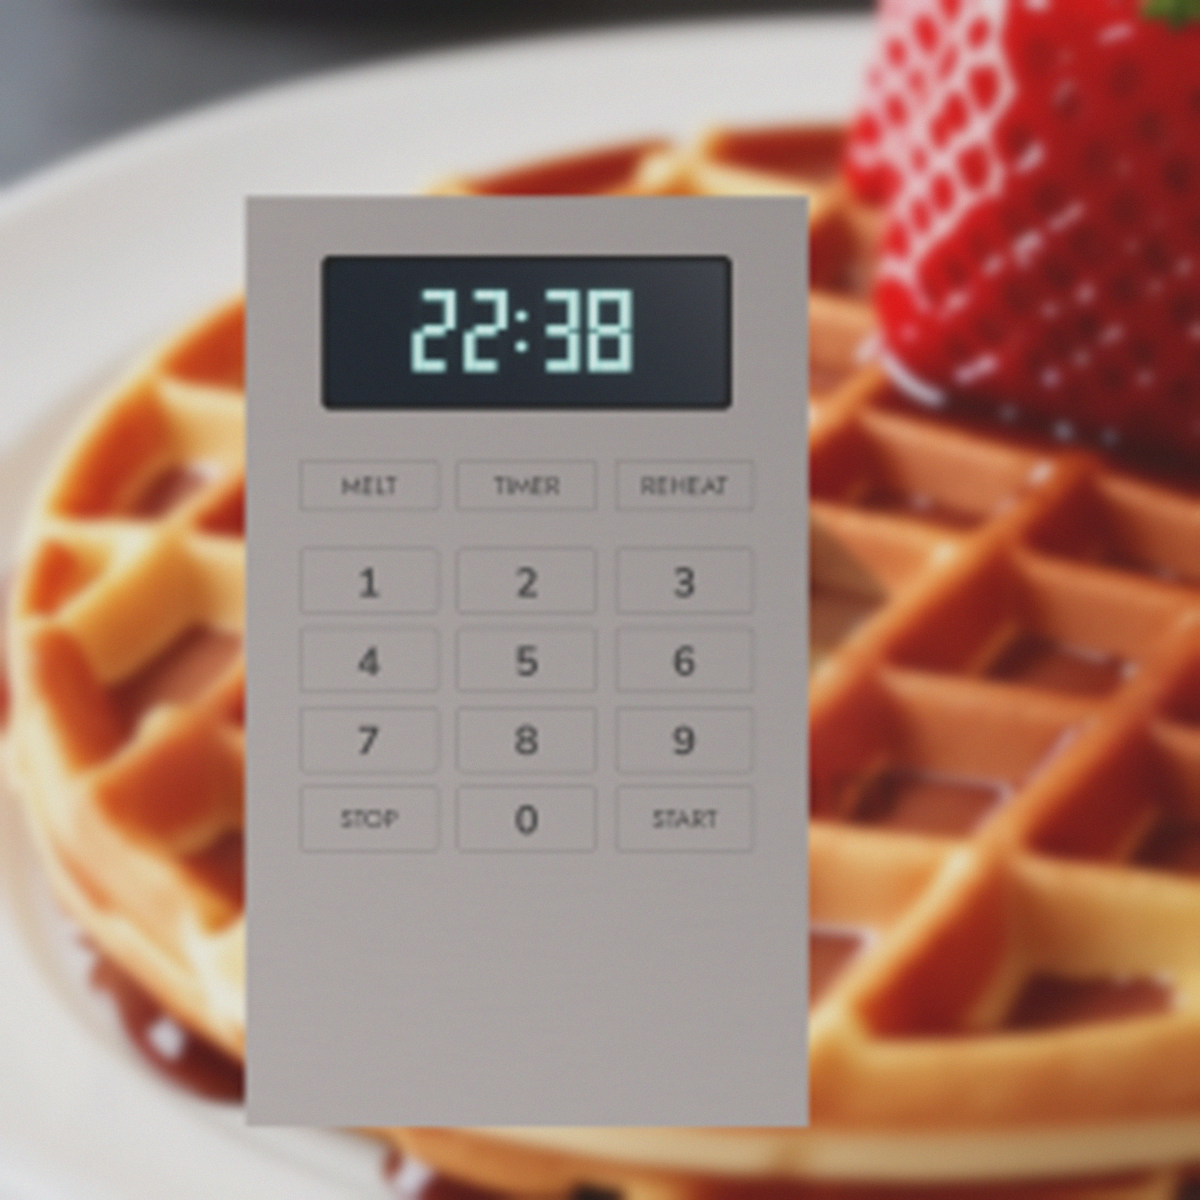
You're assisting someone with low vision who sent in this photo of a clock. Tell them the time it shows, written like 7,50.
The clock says 22,38
